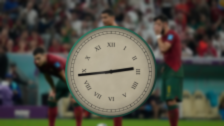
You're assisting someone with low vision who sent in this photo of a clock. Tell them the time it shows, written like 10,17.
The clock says 2,44
